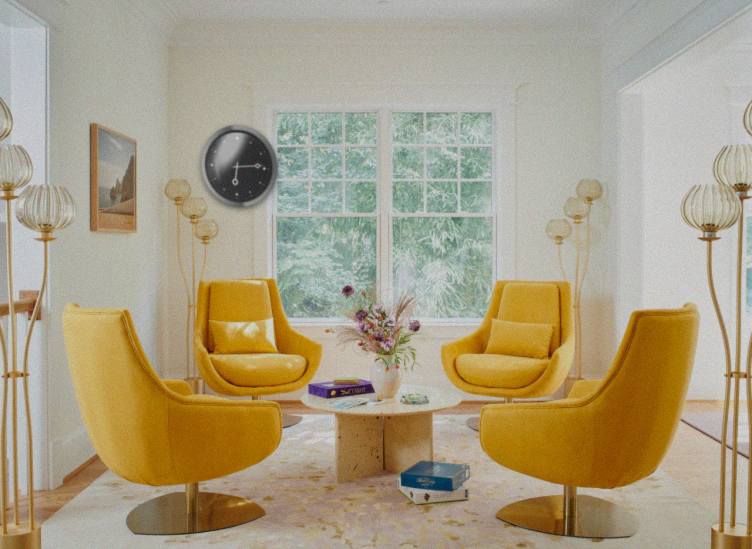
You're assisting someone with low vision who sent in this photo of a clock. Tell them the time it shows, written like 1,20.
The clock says 6,14
